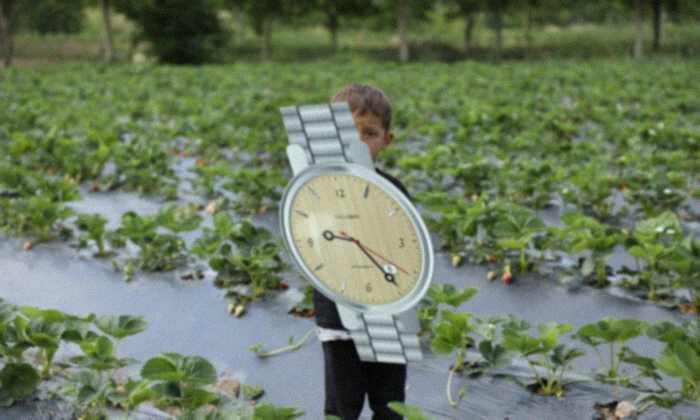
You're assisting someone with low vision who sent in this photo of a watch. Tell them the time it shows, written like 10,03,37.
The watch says 9,24,21
